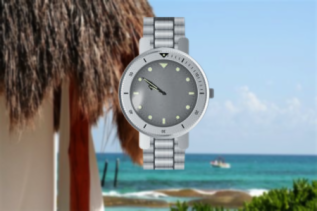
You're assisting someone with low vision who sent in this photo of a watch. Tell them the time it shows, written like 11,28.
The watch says 9,51
